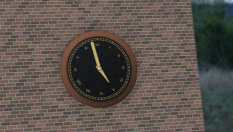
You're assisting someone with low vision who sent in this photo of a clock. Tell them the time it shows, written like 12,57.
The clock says 4,58
